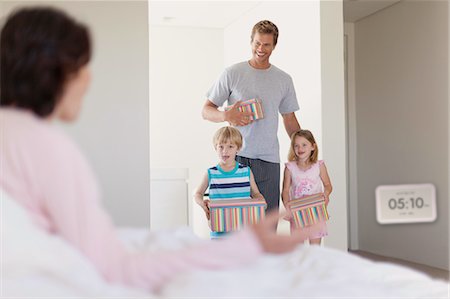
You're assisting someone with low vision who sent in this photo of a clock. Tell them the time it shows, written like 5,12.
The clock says 5,10
